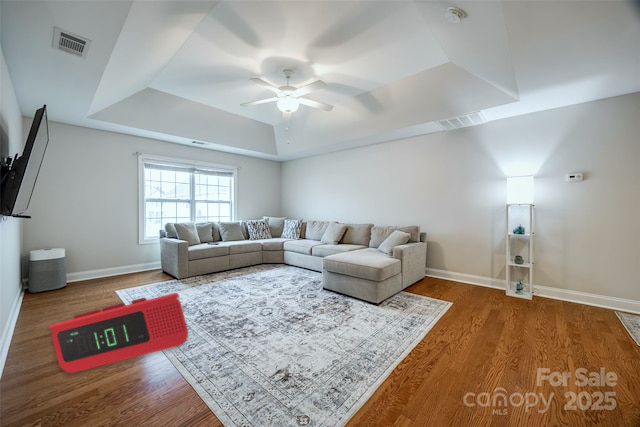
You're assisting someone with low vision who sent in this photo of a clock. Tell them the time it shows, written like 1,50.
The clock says 1,01
